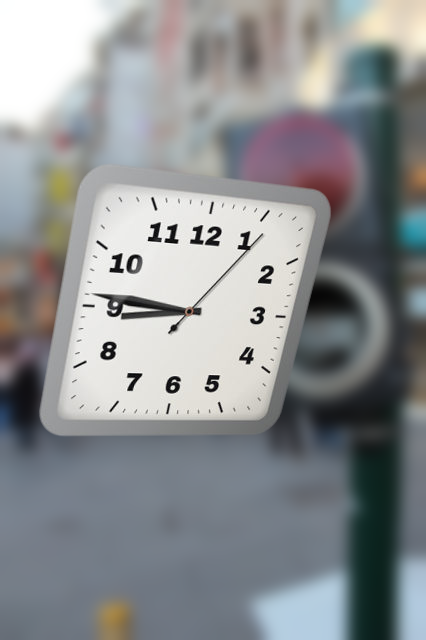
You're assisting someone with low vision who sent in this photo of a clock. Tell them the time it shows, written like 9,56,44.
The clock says 8,46,06
